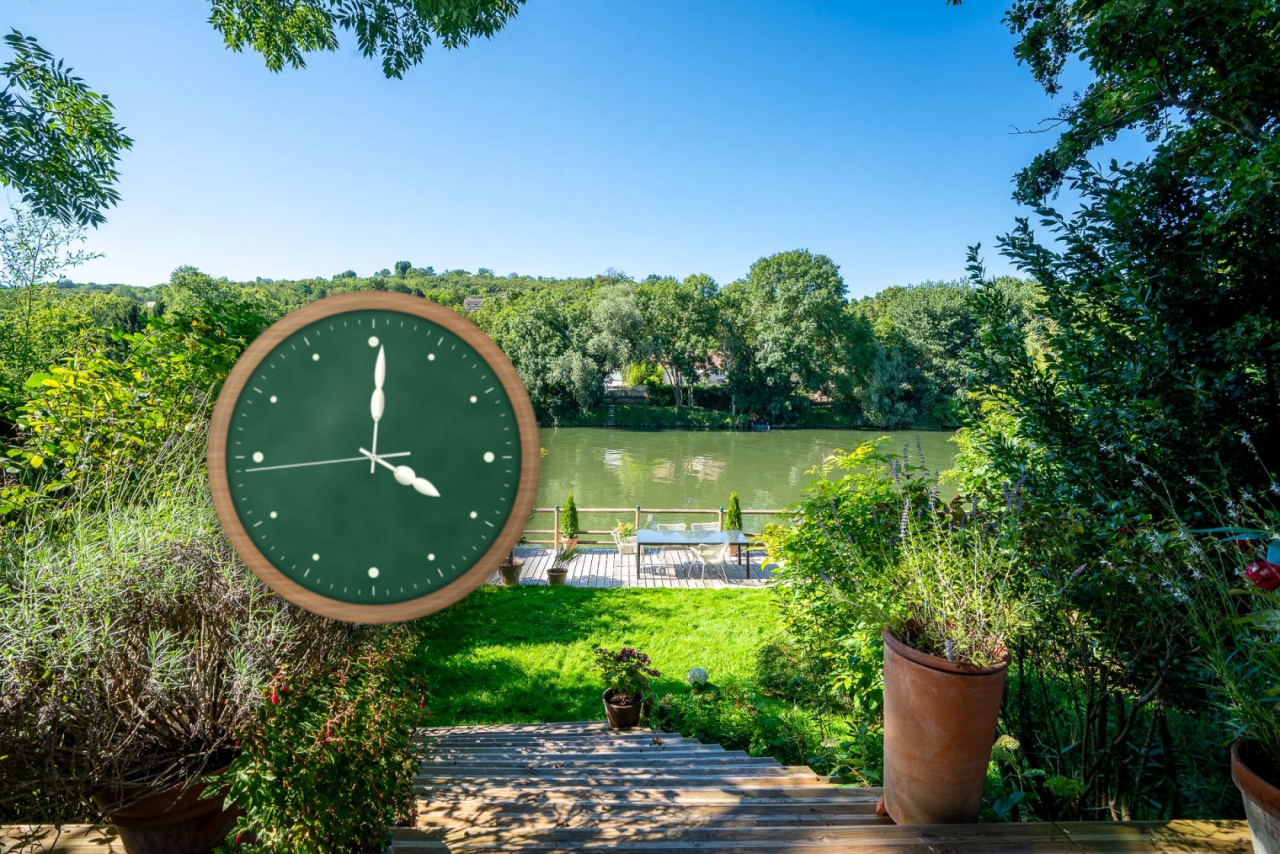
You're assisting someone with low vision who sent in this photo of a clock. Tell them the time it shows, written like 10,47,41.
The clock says 4,00,44
